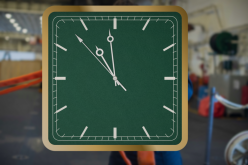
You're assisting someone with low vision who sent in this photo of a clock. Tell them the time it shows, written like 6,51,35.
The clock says 10,58,53
